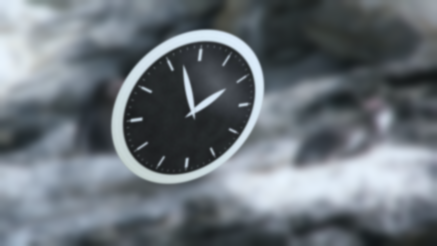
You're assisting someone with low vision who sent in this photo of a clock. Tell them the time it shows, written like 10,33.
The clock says 1,57
